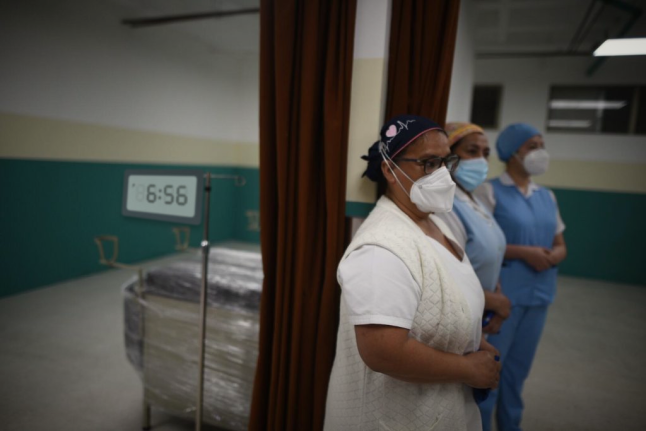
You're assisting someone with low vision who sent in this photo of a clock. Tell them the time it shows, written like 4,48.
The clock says 6,56
